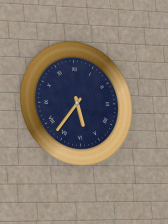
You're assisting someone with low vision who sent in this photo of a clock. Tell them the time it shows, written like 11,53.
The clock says 5,37
